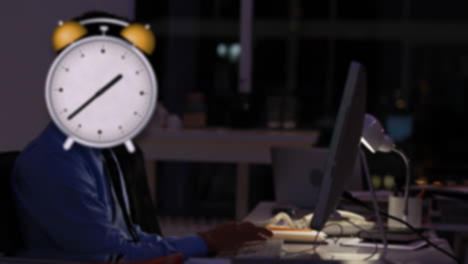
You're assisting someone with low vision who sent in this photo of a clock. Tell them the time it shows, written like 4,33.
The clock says 1,38
